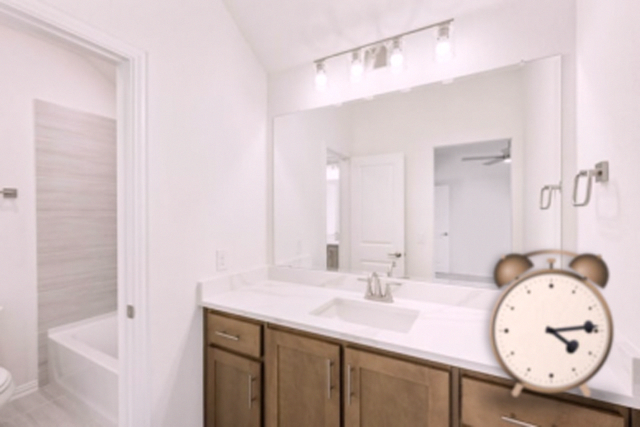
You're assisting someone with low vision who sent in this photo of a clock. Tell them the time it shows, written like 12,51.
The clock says 4,14
